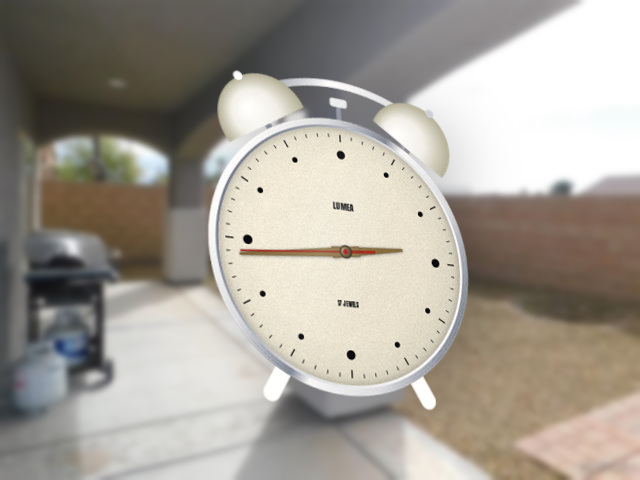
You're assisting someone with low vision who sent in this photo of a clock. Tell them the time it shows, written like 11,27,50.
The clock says 2,43,44
